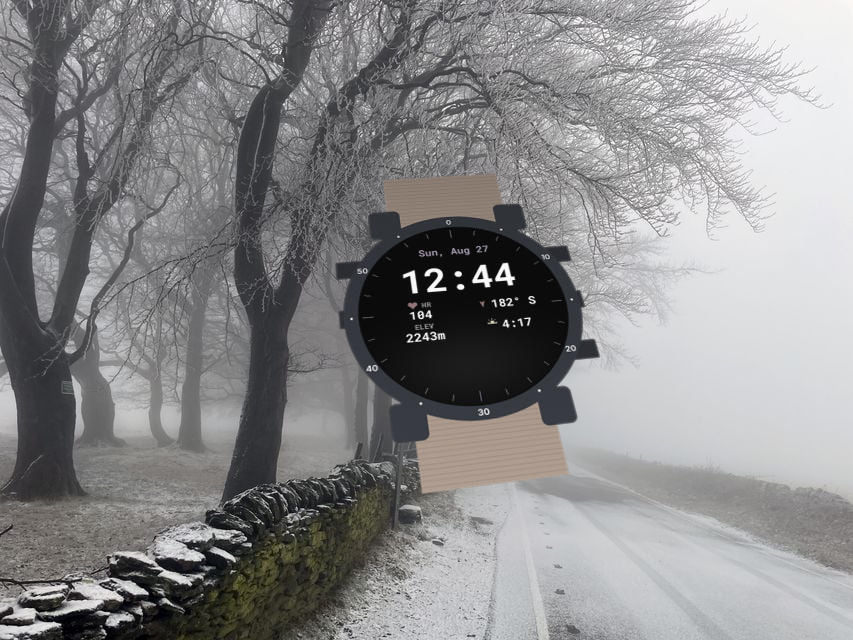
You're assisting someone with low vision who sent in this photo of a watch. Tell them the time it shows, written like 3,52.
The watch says 12,44
